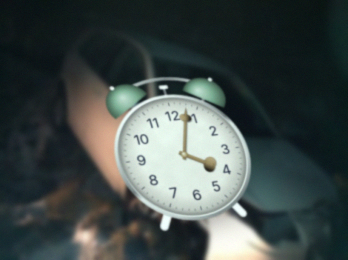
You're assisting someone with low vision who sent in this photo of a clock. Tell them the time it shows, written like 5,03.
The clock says 4,03
